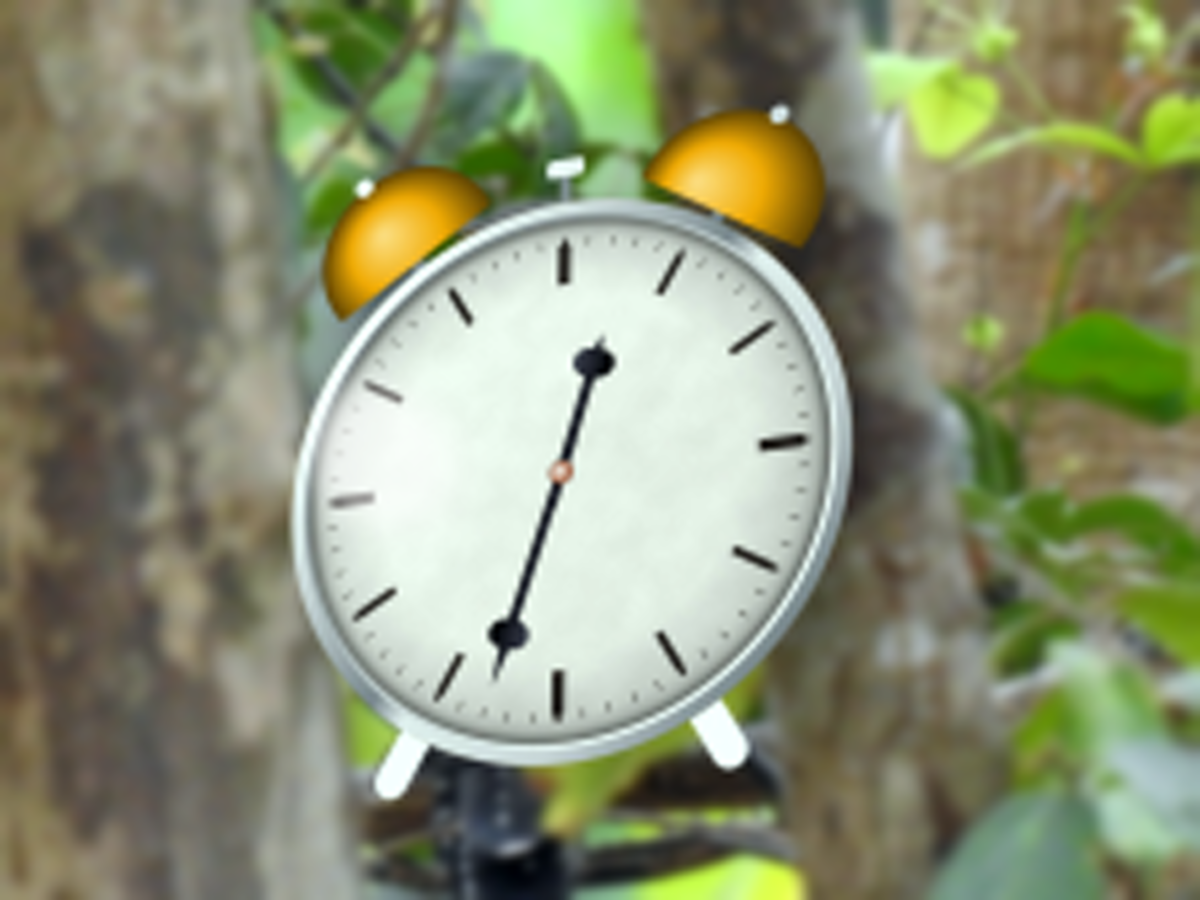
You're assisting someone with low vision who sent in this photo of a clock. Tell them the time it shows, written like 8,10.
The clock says 12,33
